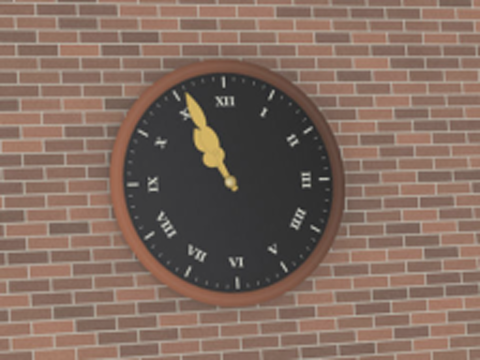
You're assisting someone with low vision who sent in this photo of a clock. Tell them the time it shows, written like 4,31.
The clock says 10,56
